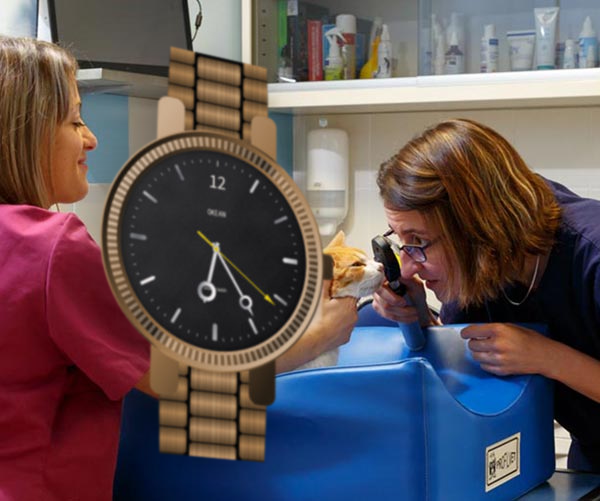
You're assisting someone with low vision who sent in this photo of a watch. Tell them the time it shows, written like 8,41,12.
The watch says 6,24,21
